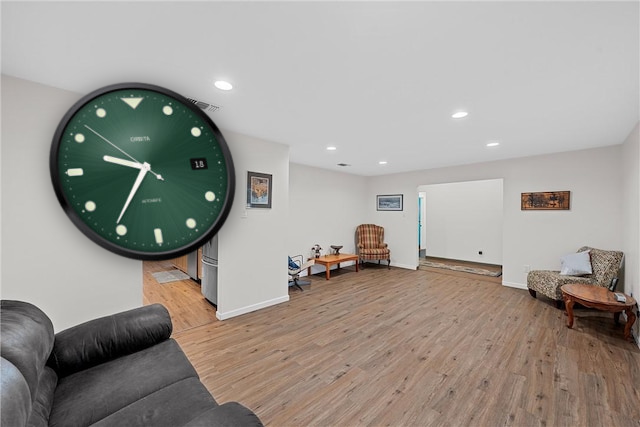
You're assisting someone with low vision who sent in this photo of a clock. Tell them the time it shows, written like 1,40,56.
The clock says 9,35,52
